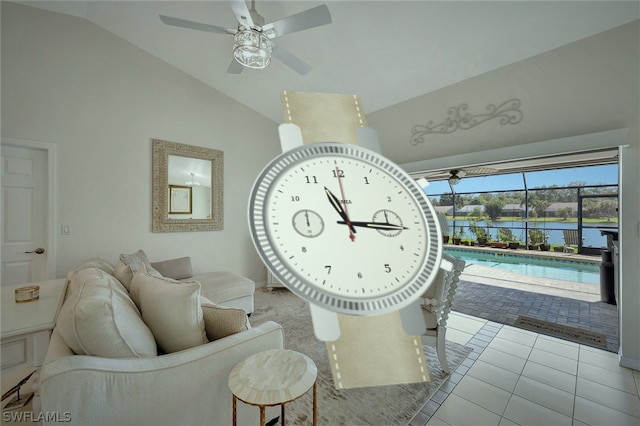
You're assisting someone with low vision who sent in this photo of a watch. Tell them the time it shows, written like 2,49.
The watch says 11,16
